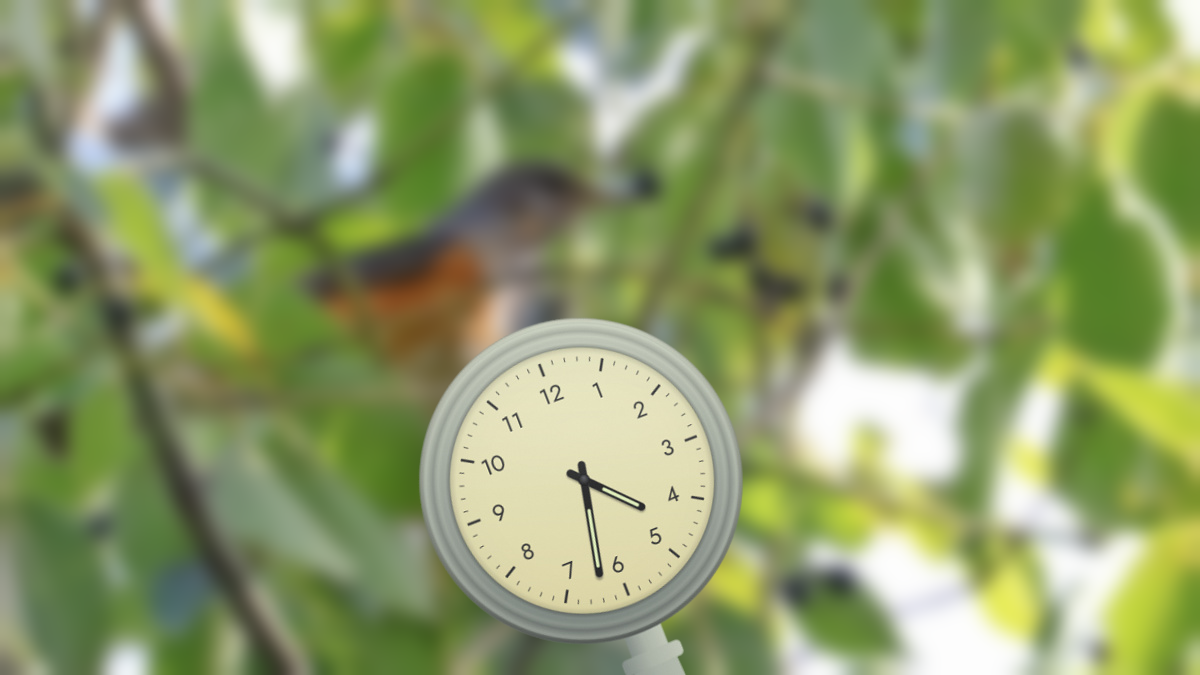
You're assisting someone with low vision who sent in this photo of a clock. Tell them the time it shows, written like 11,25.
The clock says 4,32
